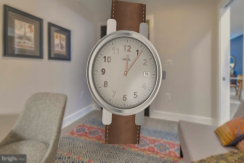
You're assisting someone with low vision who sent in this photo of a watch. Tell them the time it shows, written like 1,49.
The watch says 12,06
